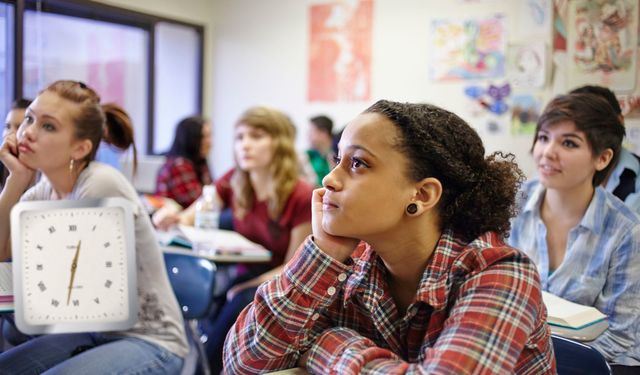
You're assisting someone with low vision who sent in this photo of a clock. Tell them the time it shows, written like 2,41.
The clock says 12,32
